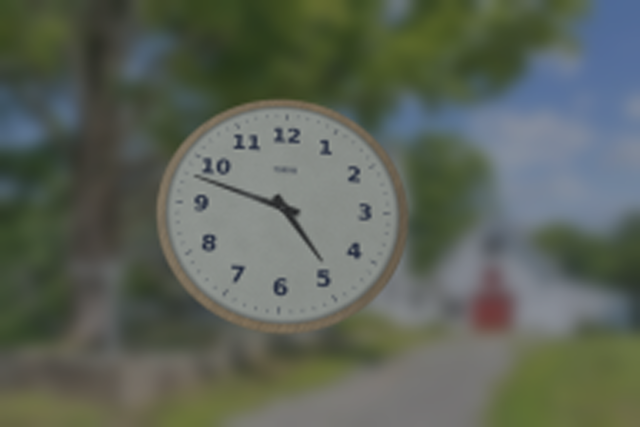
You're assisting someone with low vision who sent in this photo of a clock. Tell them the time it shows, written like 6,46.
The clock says 4,48
